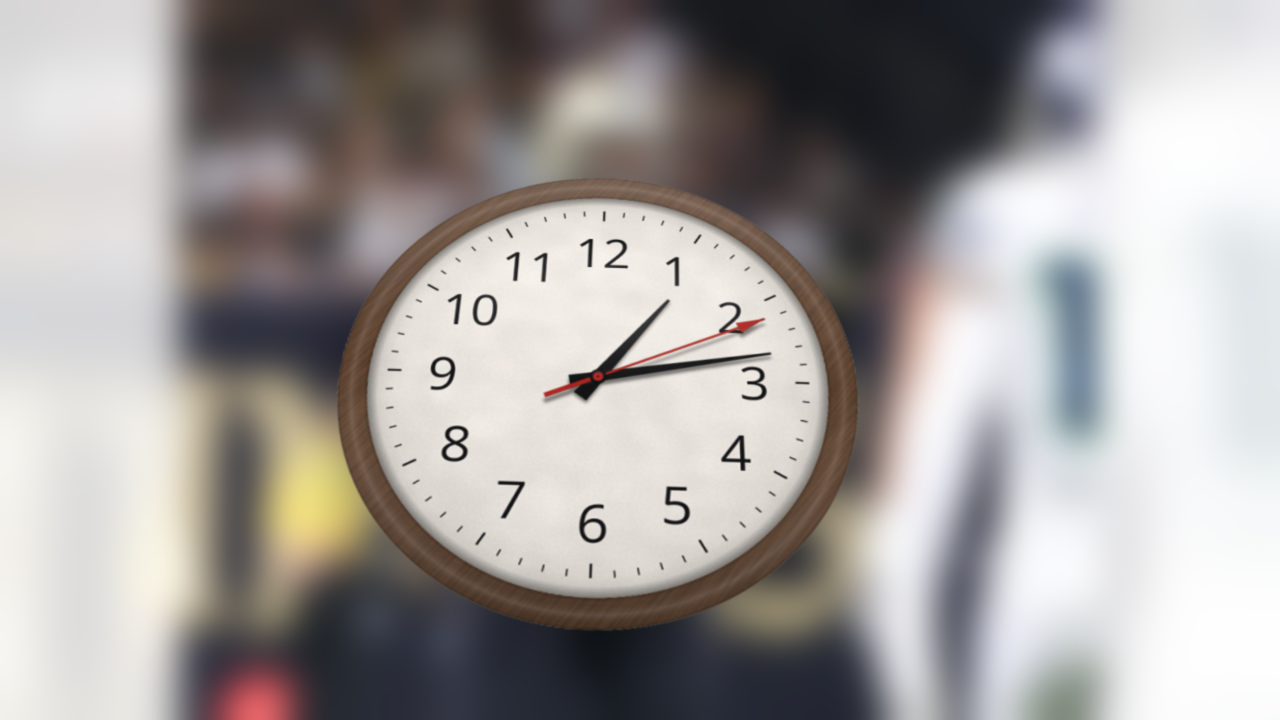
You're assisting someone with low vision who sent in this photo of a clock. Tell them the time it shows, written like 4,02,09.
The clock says 1,13,11
